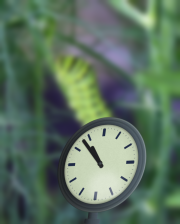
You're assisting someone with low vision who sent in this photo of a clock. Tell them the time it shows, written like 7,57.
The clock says 10,53
